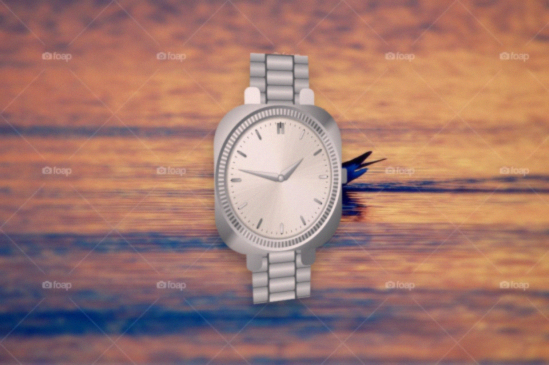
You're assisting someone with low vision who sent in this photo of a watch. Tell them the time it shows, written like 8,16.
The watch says 1,47
